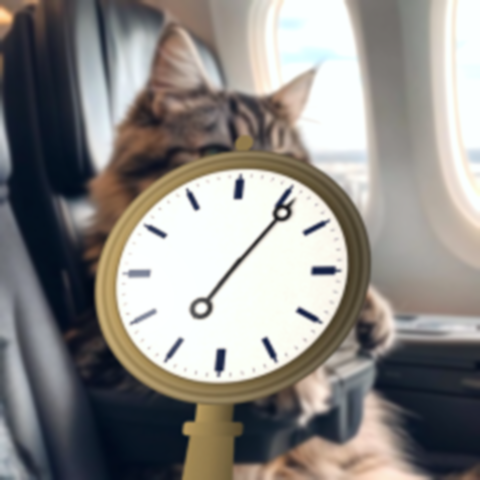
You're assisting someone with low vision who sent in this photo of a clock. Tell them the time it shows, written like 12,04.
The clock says 7,06
